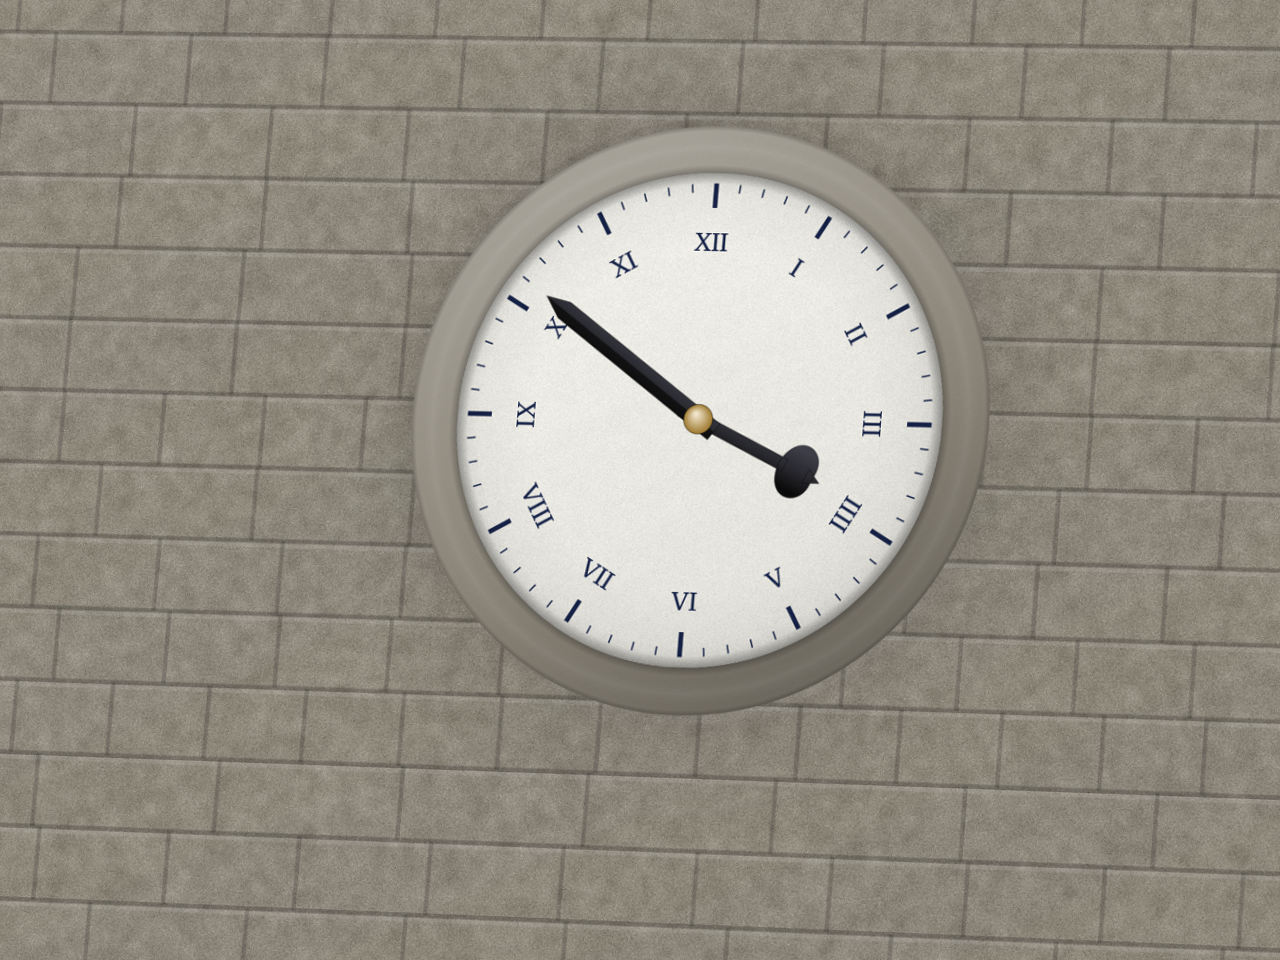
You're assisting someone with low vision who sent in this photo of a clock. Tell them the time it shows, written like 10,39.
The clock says 3,51
